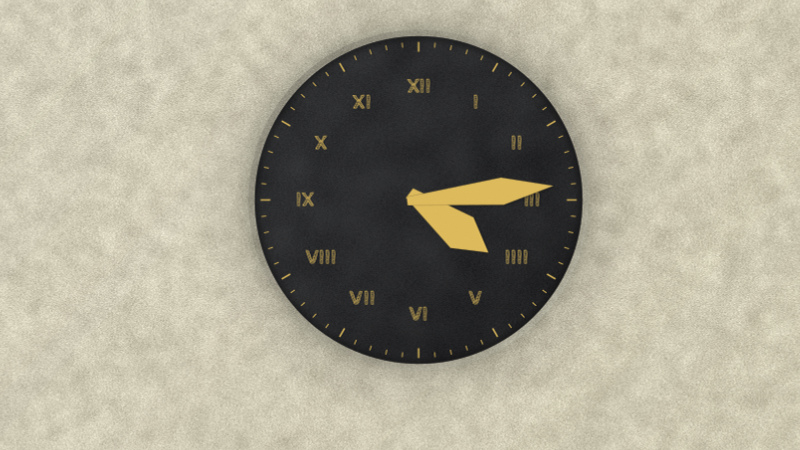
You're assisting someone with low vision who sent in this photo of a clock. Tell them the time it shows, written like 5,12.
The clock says 4,14
